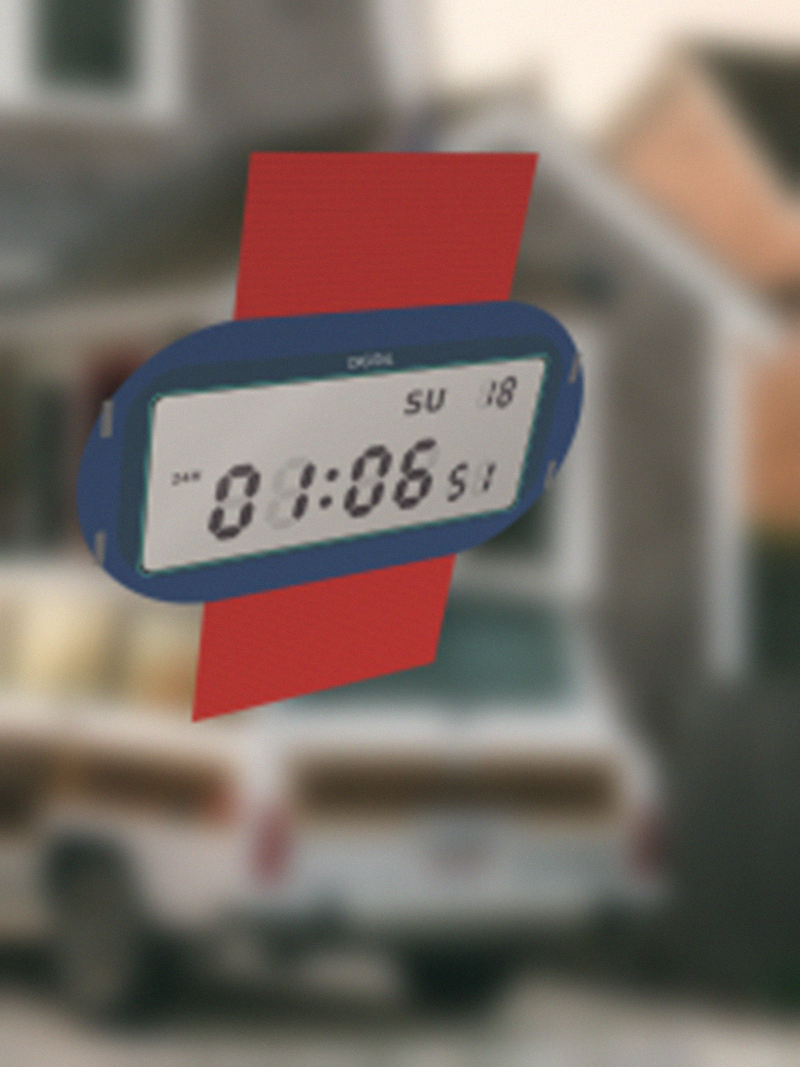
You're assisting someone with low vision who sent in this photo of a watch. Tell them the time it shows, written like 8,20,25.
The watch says 1,06,51
